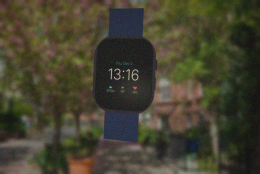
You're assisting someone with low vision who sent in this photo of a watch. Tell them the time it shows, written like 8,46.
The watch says 13,16
